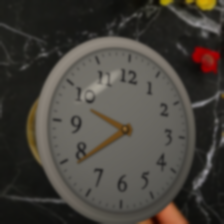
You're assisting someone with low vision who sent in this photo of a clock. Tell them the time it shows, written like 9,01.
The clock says 9,39
